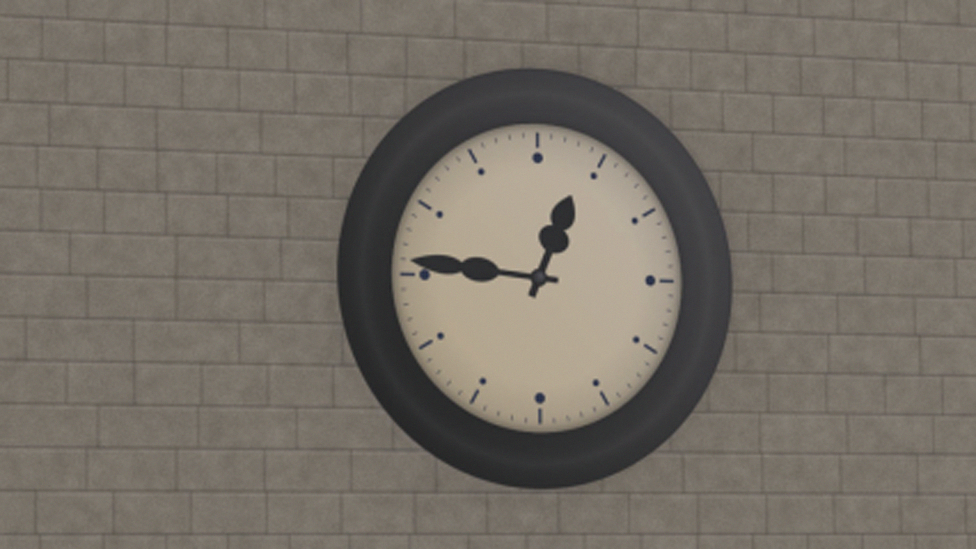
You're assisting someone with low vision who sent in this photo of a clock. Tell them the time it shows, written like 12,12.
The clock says 12,46
